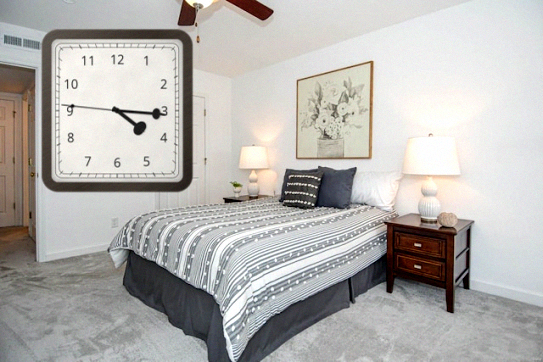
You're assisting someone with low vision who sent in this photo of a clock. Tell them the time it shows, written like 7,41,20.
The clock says 4,15,46
